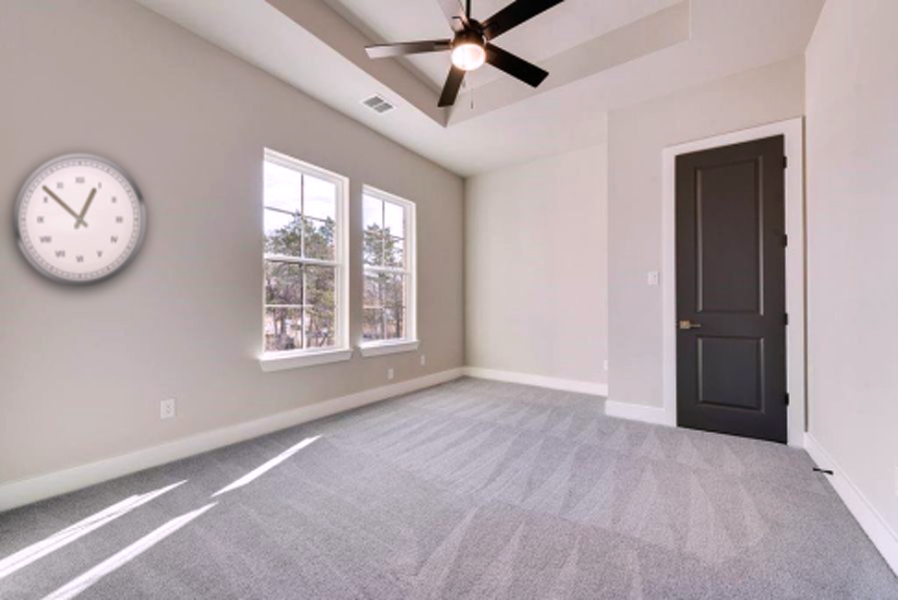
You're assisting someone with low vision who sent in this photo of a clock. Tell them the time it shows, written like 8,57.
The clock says 12,52
